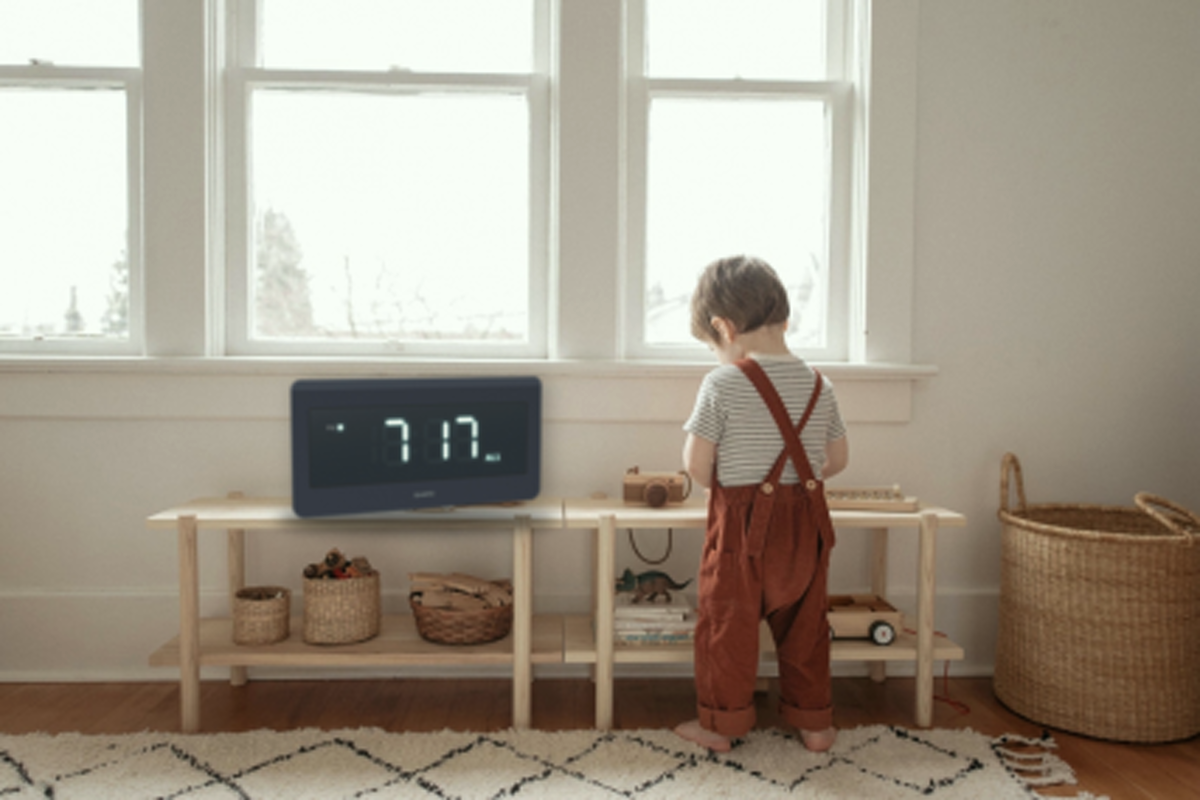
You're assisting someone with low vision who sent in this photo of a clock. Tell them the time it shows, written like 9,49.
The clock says 7,17
